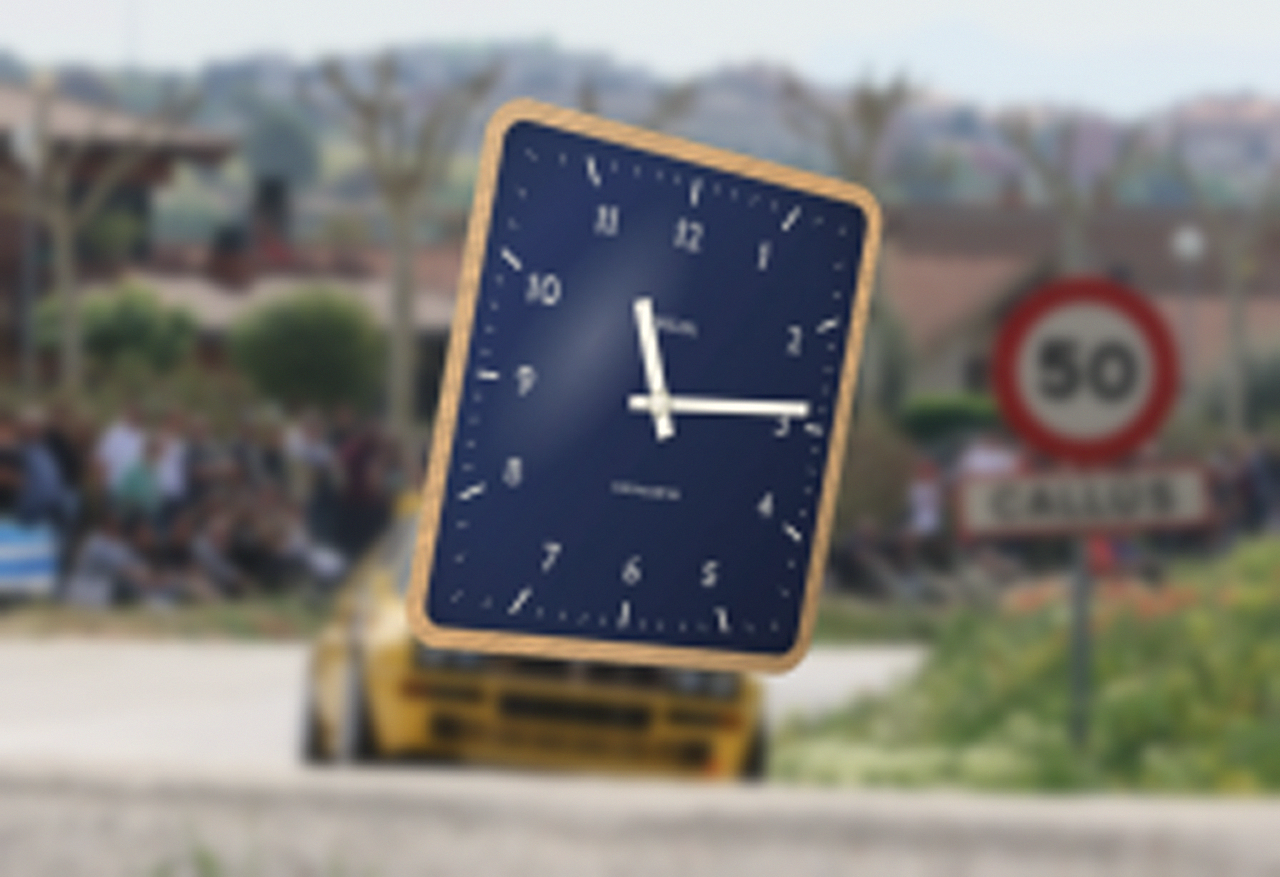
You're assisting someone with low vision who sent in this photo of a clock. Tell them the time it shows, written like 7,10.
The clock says 11,14
